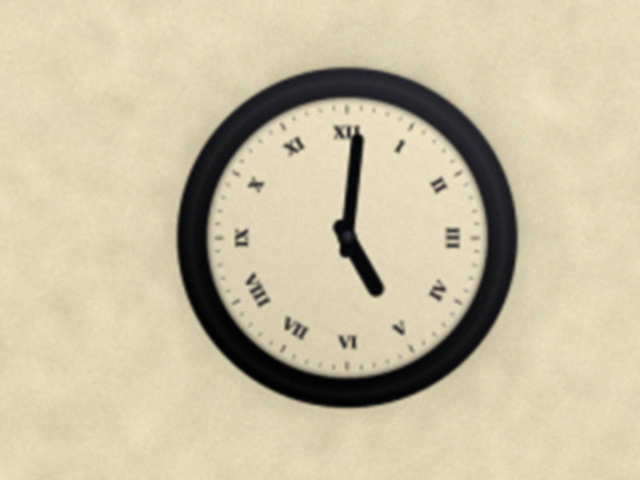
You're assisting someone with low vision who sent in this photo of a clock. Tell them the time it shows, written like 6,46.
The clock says 5,01
